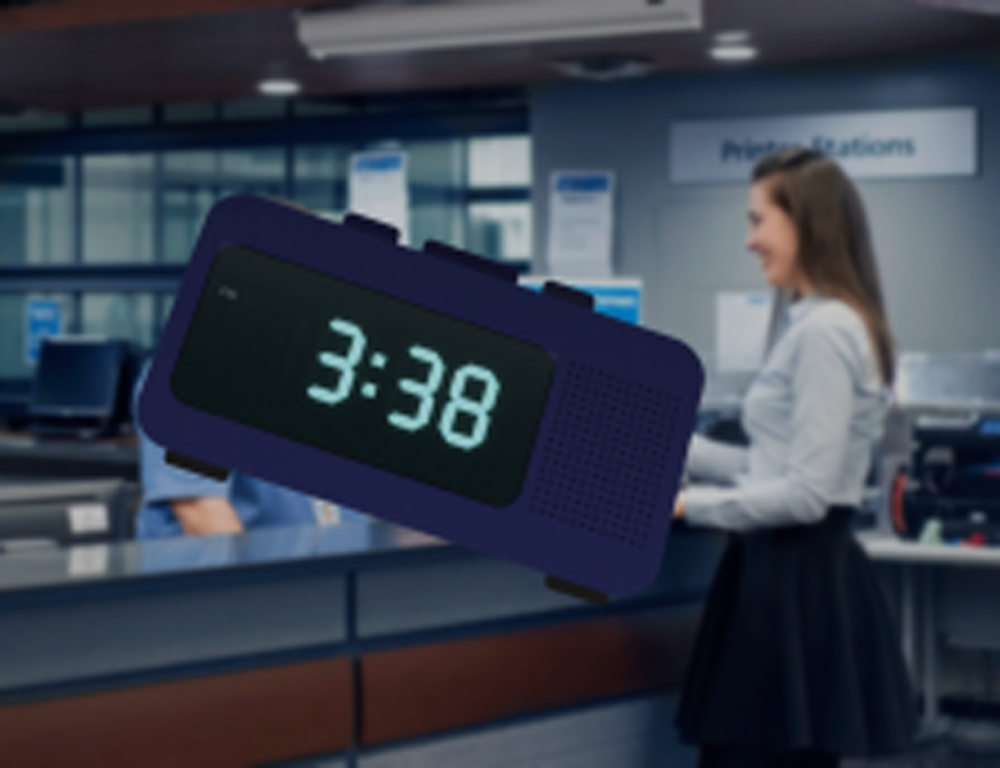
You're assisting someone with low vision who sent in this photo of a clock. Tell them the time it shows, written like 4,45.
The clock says 3,38
